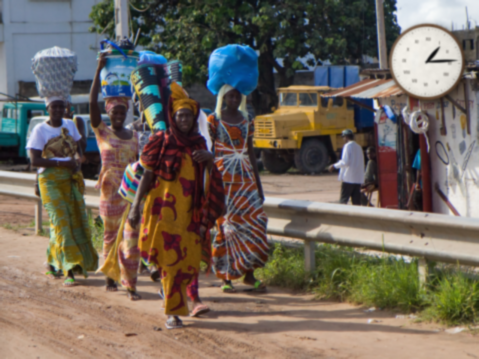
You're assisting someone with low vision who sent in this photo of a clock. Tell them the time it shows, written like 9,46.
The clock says 1,14
